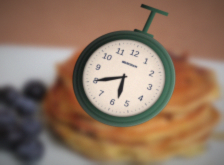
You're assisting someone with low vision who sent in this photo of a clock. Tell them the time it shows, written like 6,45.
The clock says 5,40
